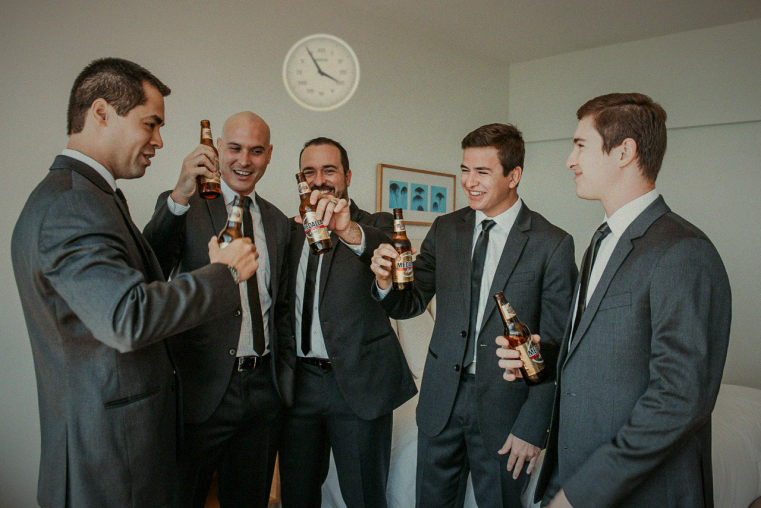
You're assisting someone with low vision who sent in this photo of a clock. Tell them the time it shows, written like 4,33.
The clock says 3,55
